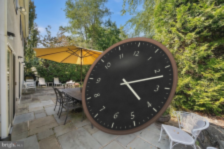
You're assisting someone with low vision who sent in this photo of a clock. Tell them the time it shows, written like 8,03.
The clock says 4,12
